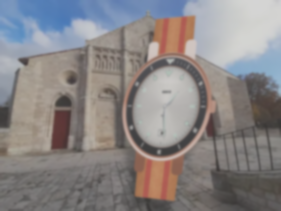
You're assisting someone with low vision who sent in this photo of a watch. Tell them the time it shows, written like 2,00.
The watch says 1,29
